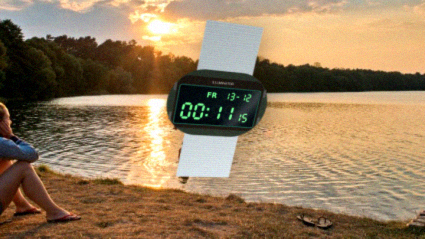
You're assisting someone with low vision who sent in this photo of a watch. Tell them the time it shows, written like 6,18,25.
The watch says 0,11,15
